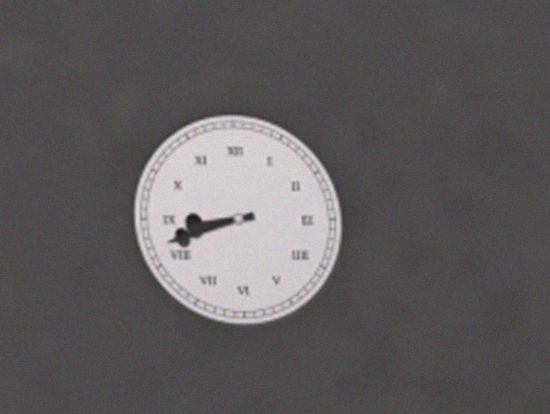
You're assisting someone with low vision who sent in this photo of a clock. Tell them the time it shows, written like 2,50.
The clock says 8,42
